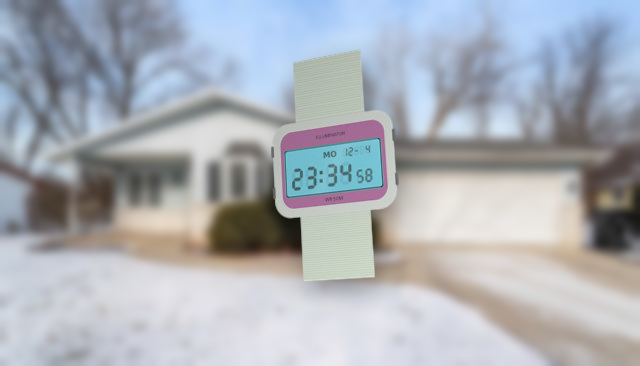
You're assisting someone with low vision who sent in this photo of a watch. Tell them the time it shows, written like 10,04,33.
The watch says 23,34,58
